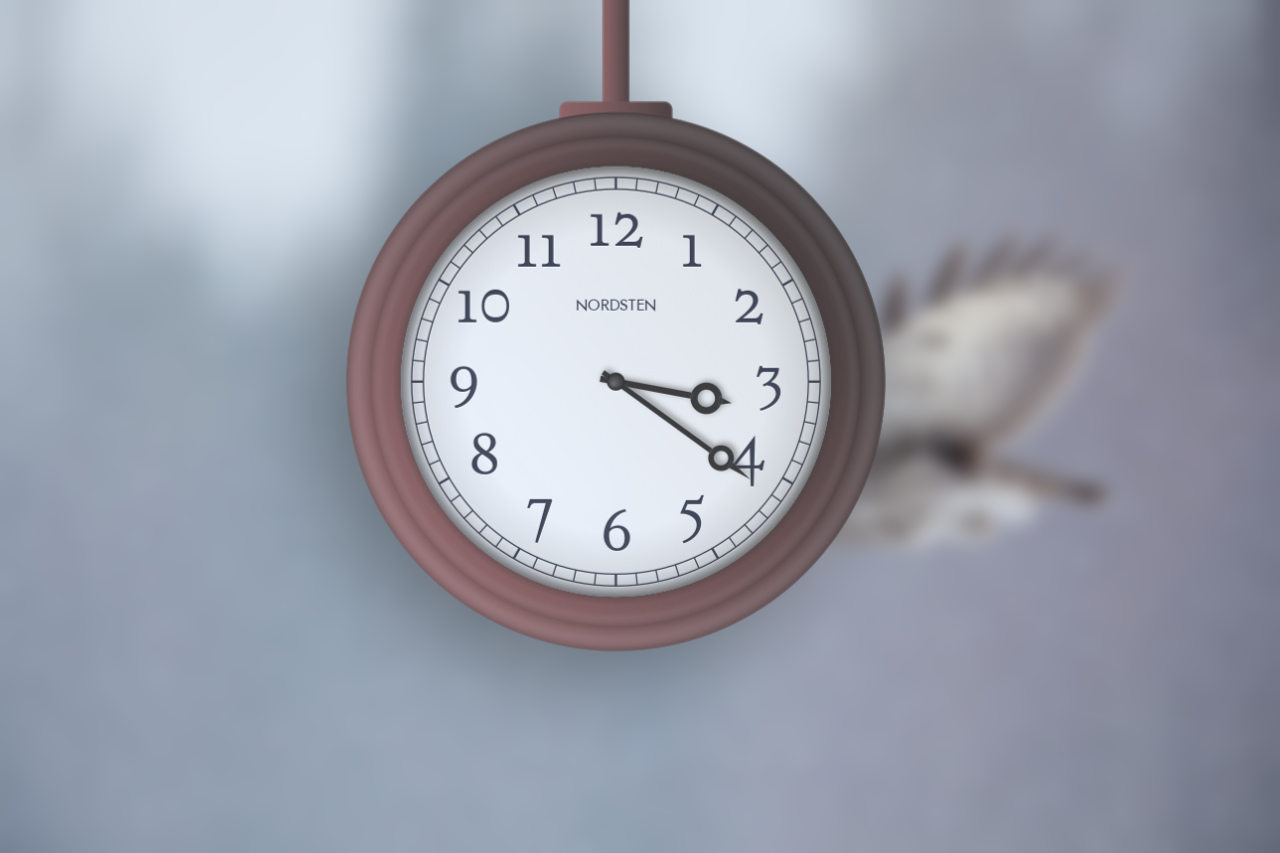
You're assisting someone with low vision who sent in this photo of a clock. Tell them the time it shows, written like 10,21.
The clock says 3,21
